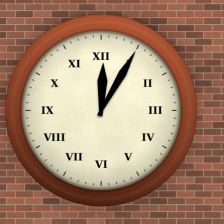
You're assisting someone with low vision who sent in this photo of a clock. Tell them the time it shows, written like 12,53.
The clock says 12,05
